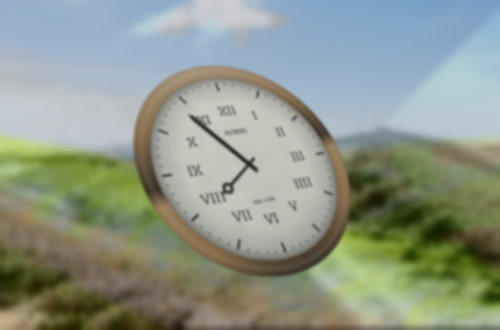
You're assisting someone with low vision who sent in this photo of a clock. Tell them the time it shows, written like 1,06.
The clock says 7,54
